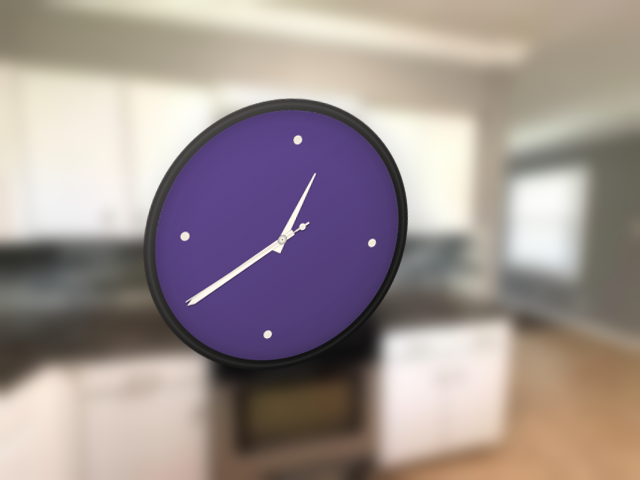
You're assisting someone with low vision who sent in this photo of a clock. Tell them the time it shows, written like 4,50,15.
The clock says 12,38,39
